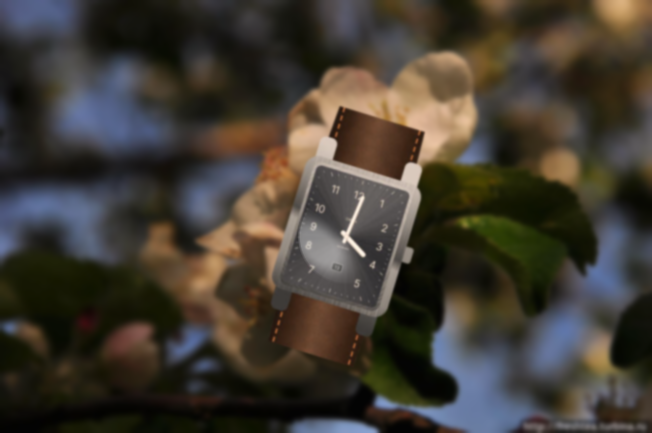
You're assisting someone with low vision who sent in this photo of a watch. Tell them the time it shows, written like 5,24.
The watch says 4,01
